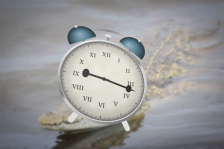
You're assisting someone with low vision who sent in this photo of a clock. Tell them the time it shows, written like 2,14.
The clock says 9,17
